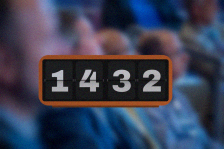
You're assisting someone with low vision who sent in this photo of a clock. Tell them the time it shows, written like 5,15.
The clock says 14,32
